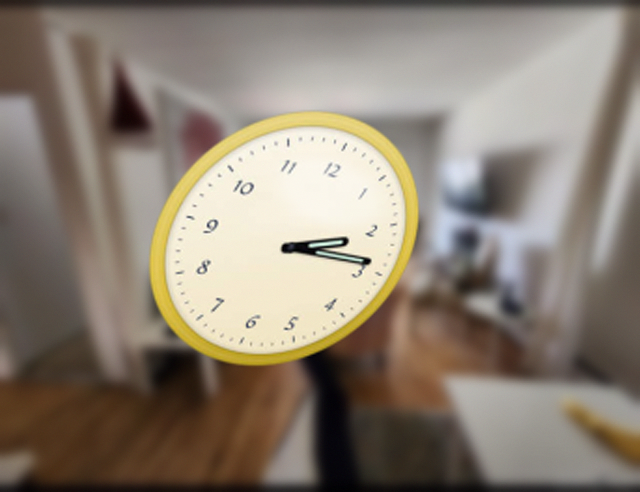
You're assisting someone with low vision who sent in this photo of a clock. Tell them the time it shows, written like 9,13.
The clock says 2,14
